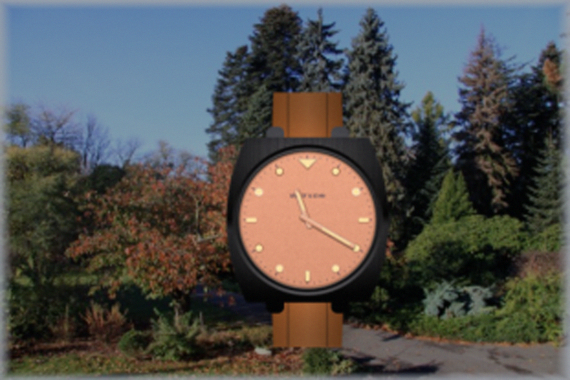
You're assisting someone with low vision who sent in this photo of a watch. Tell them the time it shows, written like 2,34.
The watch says 11,20
